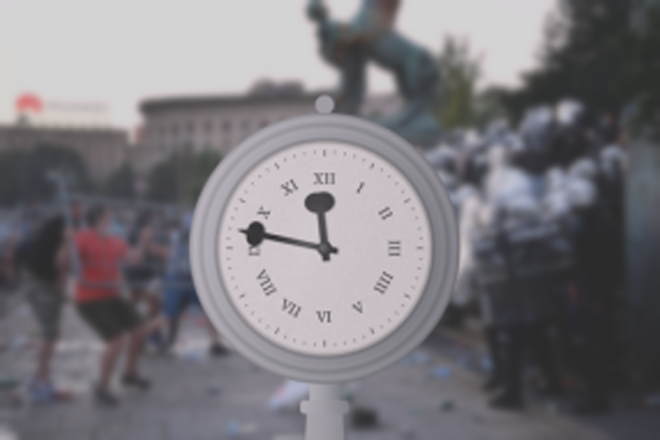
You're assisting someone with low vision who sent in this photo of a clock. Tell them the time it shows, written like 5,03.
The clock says 11,47
